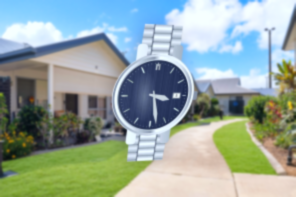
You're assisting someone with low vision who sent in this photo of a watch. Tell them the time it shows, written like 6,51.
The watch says 3,28
